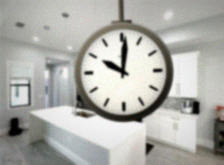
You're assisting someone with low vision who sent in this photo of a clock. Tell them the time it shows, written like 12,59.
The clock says 10,01
